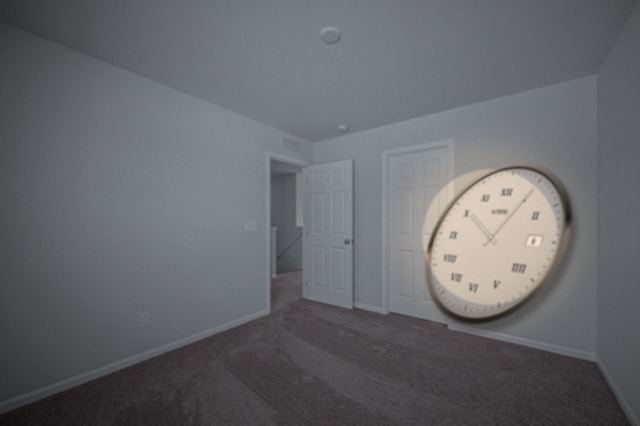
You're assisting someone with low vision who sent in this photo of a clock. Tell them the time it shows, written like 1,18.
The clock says 10,05
